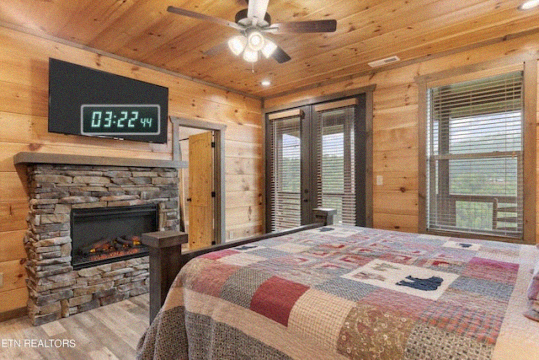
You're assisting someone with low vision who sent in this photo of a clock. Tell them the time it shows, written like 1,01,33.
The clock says 3,22,44
